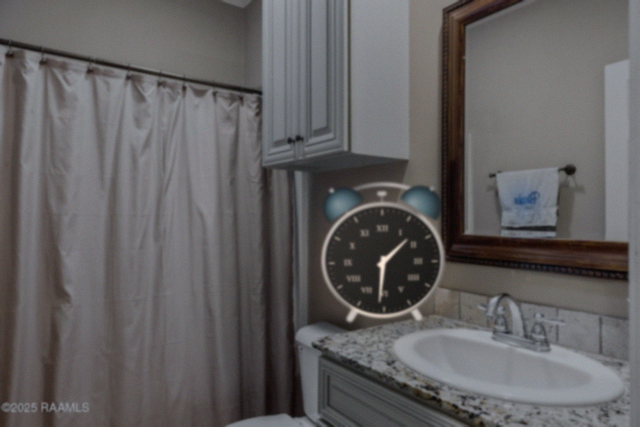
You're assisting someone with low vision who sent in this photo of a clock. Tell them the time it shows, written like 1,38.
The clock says 1,31
